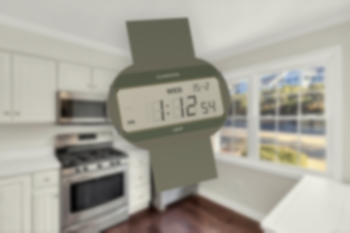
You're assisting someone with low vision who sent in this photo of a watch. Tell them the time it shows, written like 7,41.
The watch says 1,12
